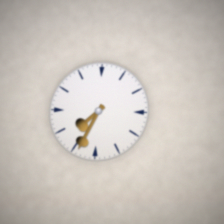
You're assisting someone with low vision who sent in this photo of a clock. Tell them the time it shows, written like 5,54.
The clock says 7,34
